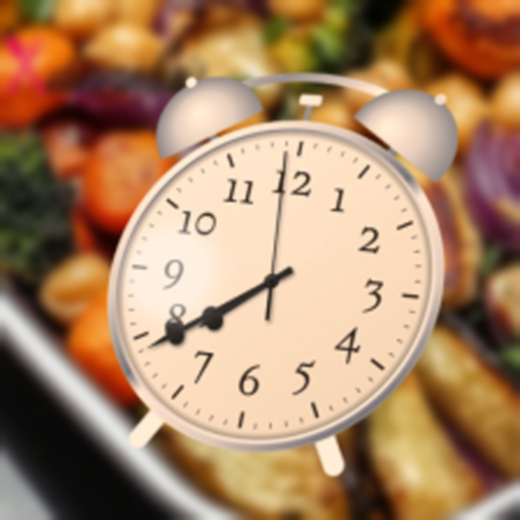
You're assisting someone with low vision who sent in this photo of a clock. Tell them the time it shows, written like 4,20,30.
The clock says 7,38,59
